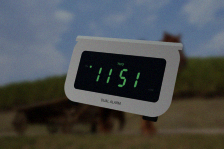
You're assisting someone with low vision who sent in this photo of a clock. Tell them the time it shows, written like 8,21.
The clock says 11,51
